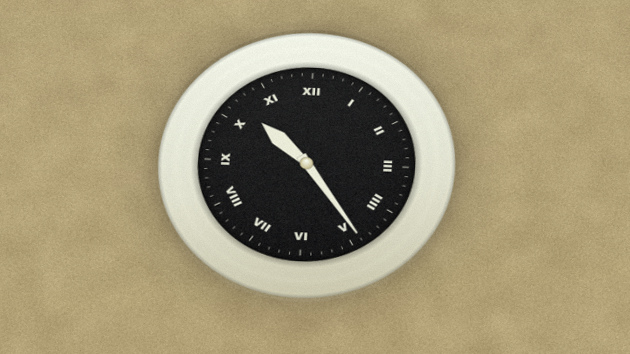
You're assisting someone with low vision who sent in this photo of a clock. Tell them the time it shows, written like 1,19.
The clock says 10,24
